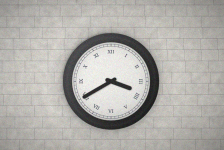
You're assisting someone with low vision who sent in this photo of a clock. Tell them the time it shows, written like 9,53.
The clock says 3,40
